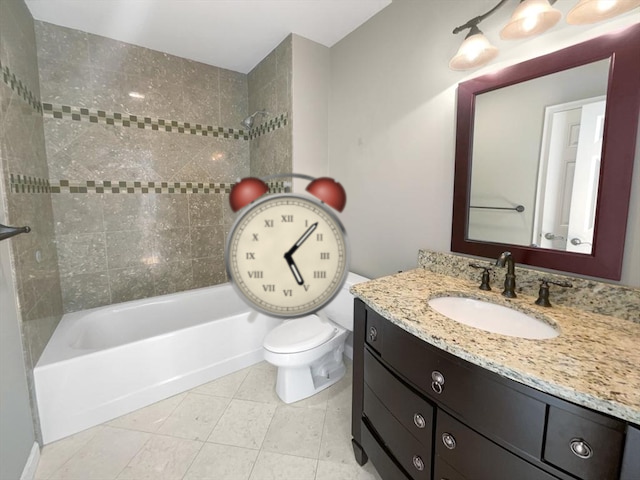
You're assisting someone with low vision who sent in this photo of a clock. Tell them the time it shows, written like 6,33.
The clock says 5,07
